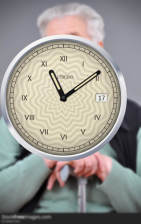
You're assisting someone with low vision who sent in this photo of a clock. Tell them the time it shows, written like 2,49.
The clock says 11,09
